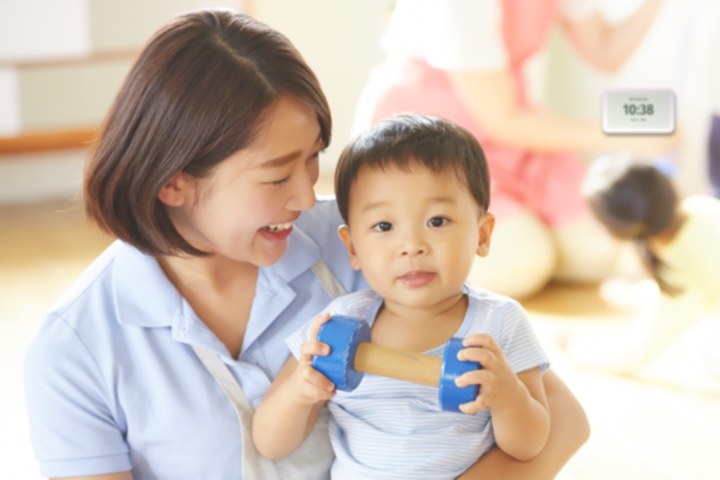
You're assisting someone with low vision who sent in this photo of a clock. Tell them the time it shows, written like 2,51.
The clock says 10,38
